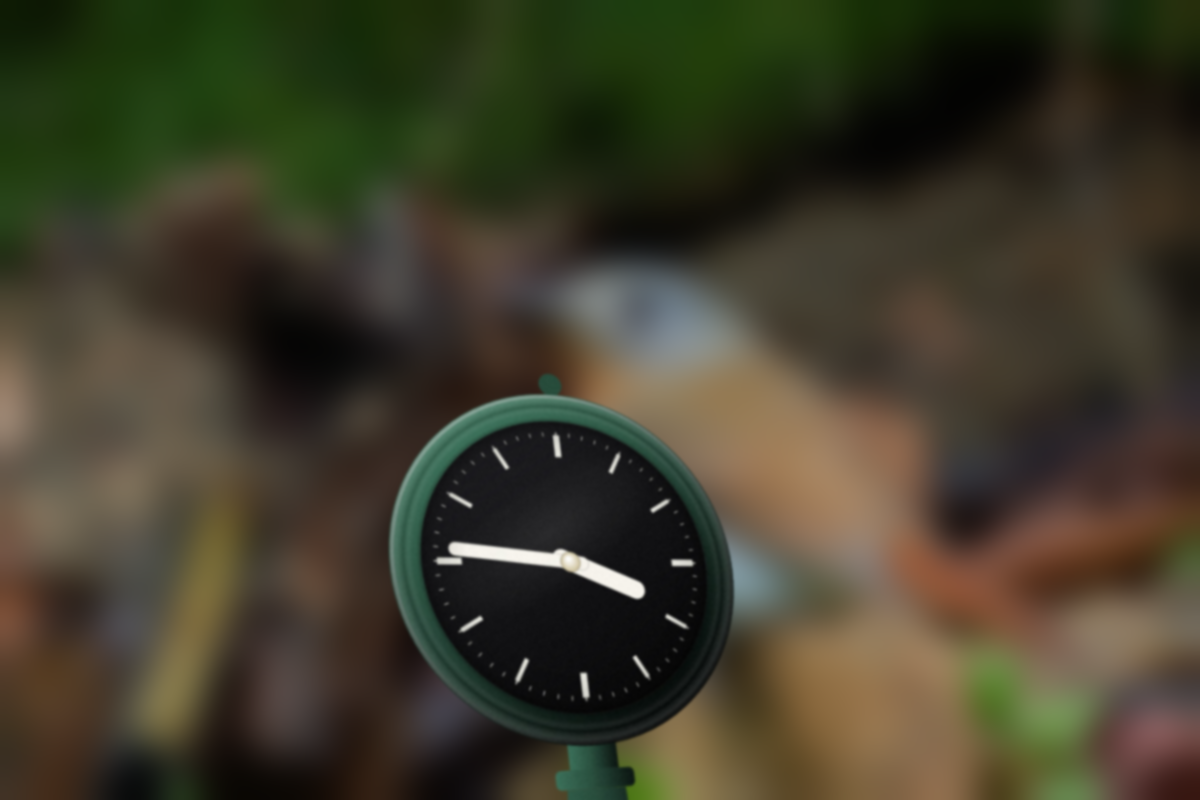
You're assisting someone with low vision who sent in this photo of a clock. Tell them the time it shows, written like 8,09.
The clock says 3,46
